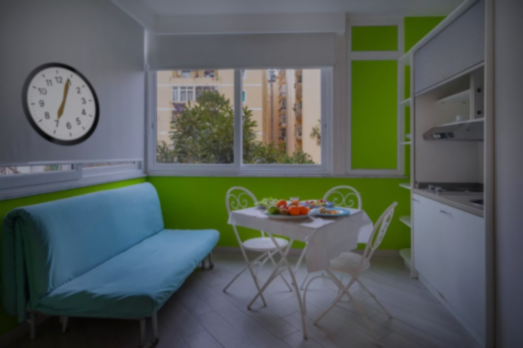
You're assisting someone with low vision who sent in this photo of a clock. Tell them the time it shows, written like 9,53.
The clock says 7,04
